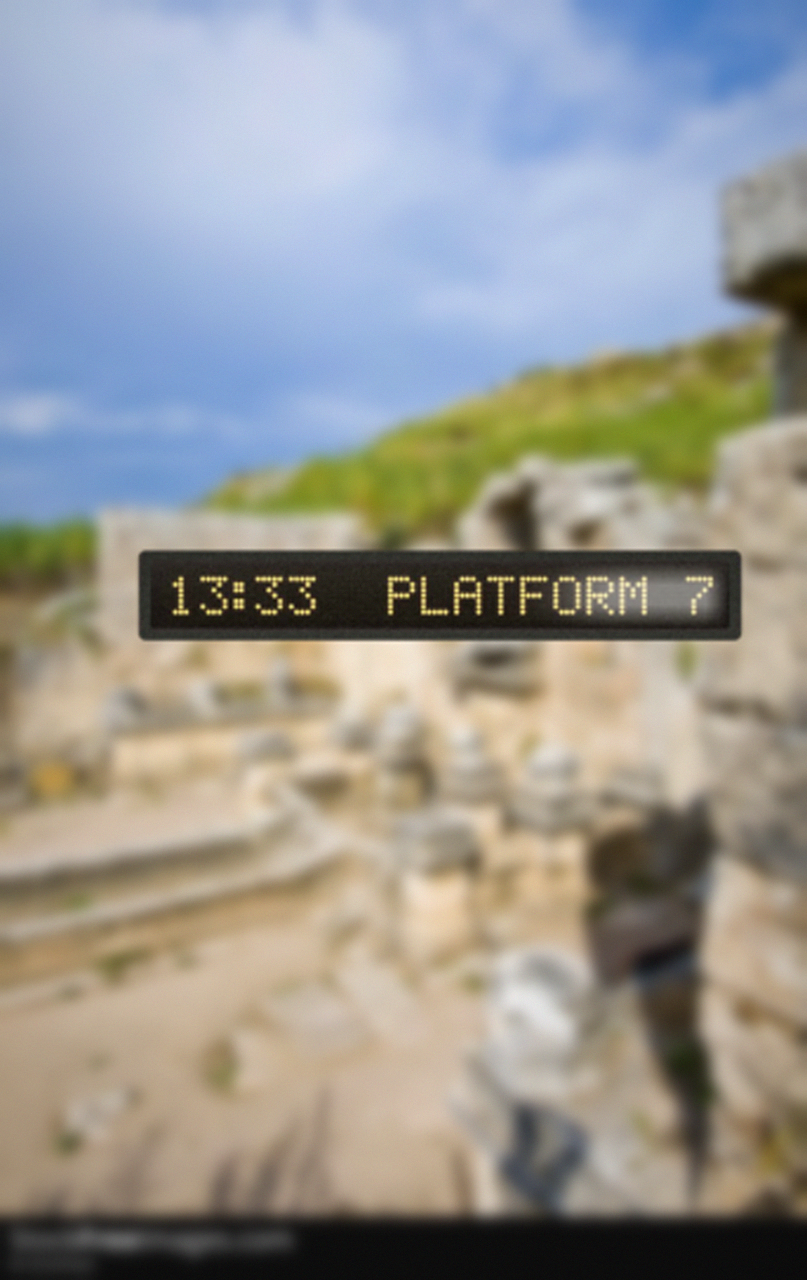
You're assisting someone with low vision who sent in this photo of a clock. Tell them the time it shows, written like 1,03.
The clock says 13,33
